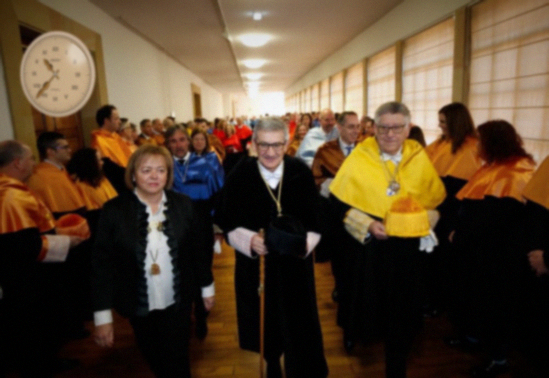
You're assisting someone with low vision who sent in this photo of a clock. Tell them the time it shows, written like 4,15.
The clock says 10,37
